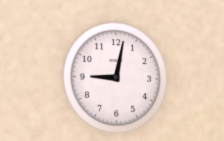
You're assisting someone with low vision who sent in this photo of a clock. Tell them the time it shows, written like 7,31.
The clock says 9,02
